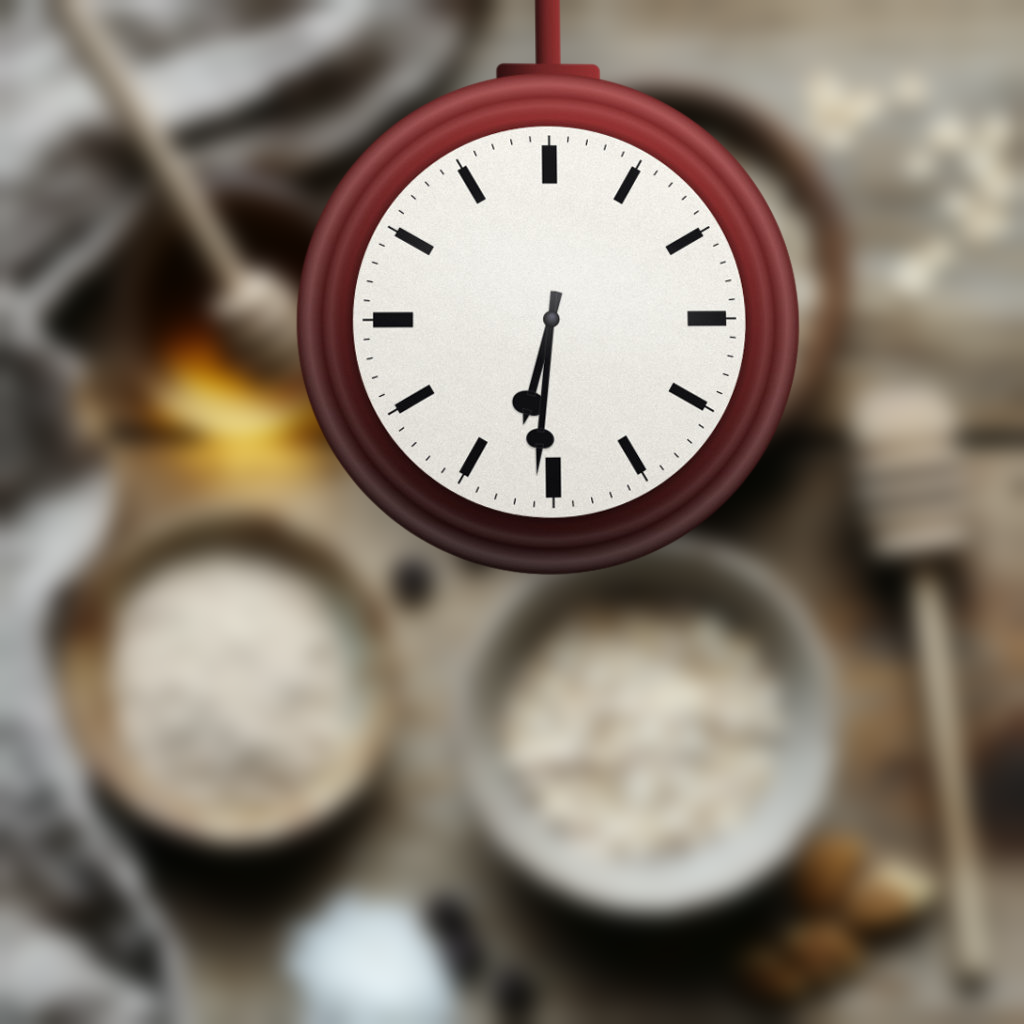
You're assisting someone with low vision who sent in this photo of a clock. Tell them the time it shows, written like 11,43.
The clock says 6,31
